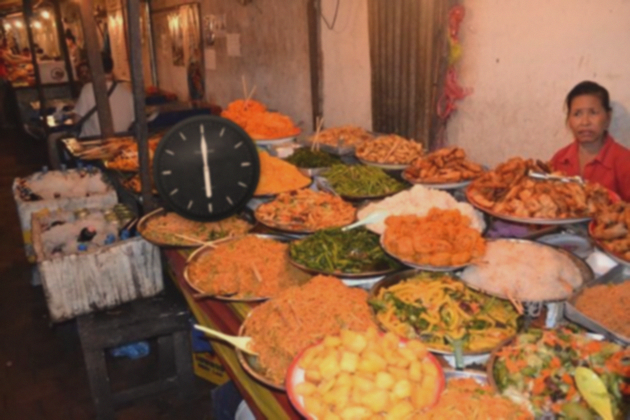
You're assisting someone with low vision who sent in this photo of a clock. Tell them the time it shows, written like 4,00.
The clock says 6,00
